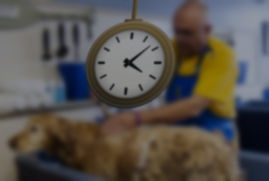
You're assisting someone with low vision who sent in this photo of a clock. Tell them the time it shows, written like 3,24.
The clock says 4,08
